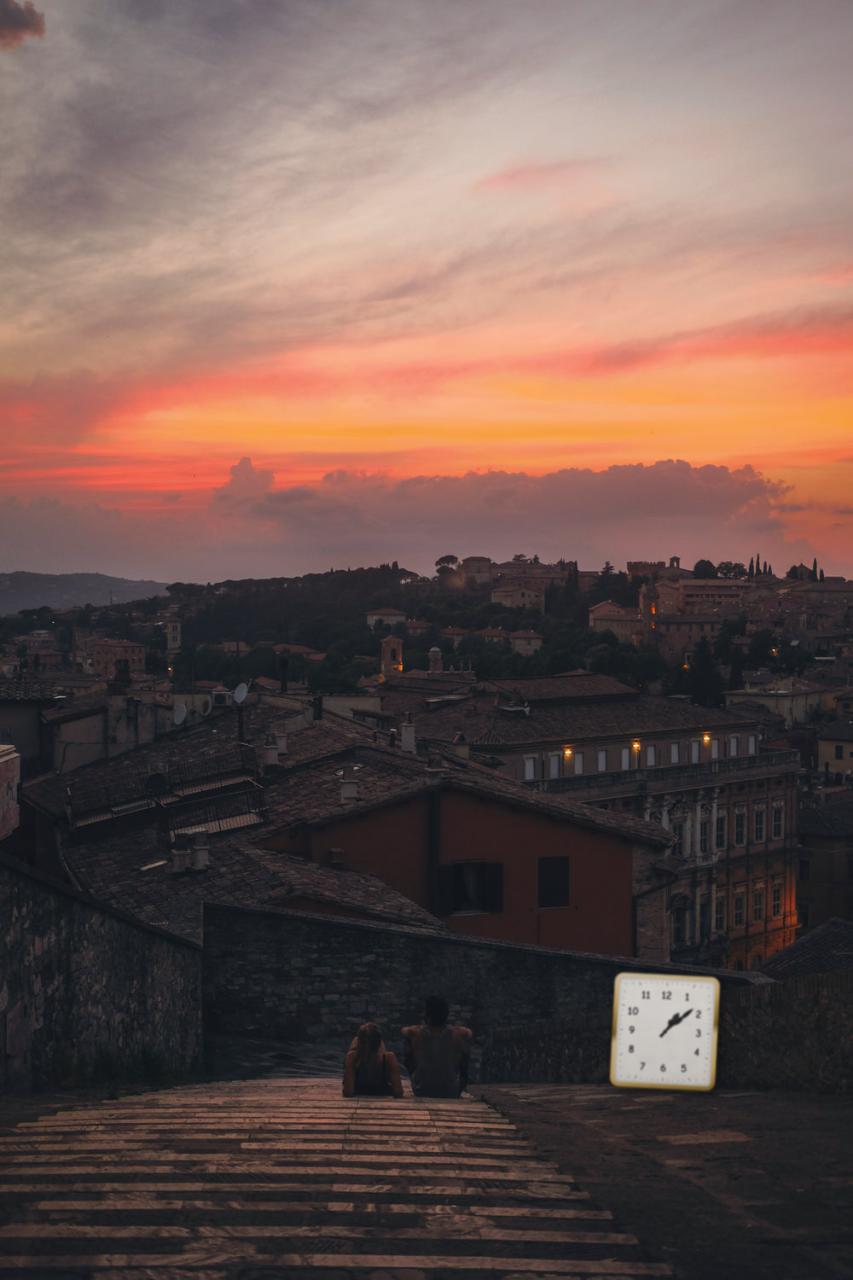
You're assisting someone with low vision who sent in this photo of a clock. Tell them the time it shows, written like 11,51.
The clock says 1,08
